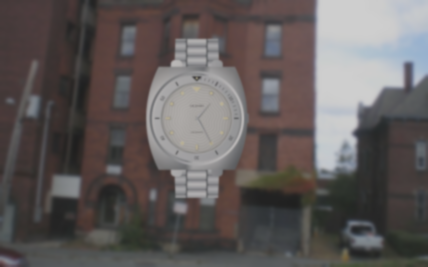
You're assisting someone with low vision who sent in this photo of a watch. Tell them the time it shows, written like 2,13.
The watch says 1,25
